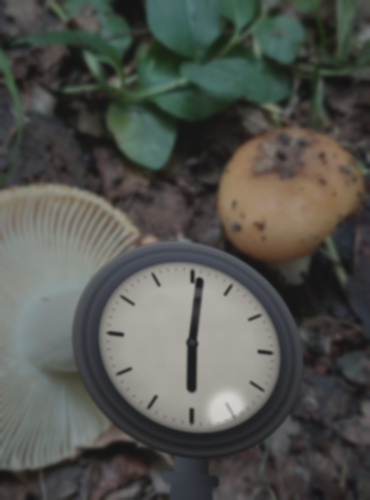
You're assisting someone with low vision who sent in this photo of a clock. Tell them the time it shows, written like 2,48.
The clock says 6,01
